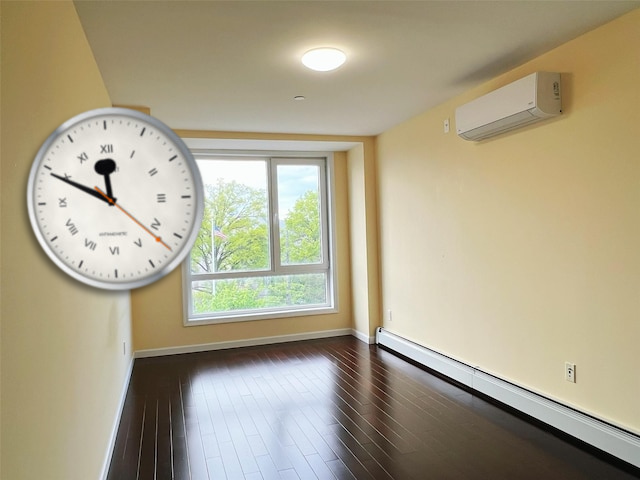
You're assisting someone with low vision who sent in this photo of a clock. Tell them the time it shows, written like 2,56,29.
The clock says 11,49,22
